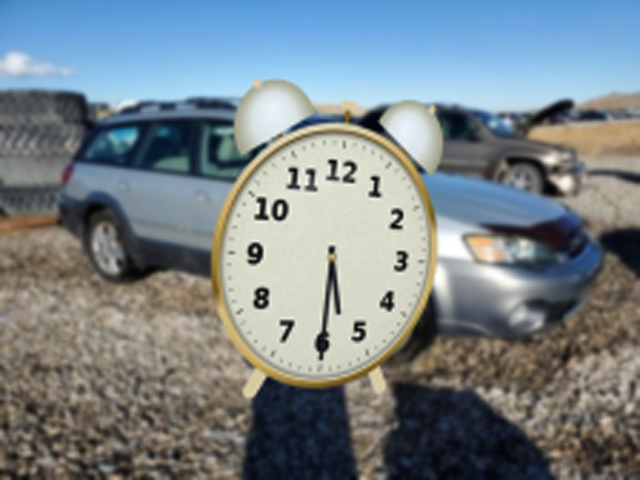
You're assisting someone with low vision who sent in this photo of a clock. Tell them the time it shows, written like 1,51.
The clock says 5,30
